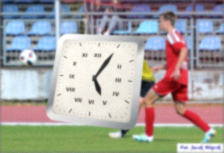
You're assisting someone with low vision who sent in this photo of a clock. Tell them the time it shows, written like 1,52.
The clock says 5,05
